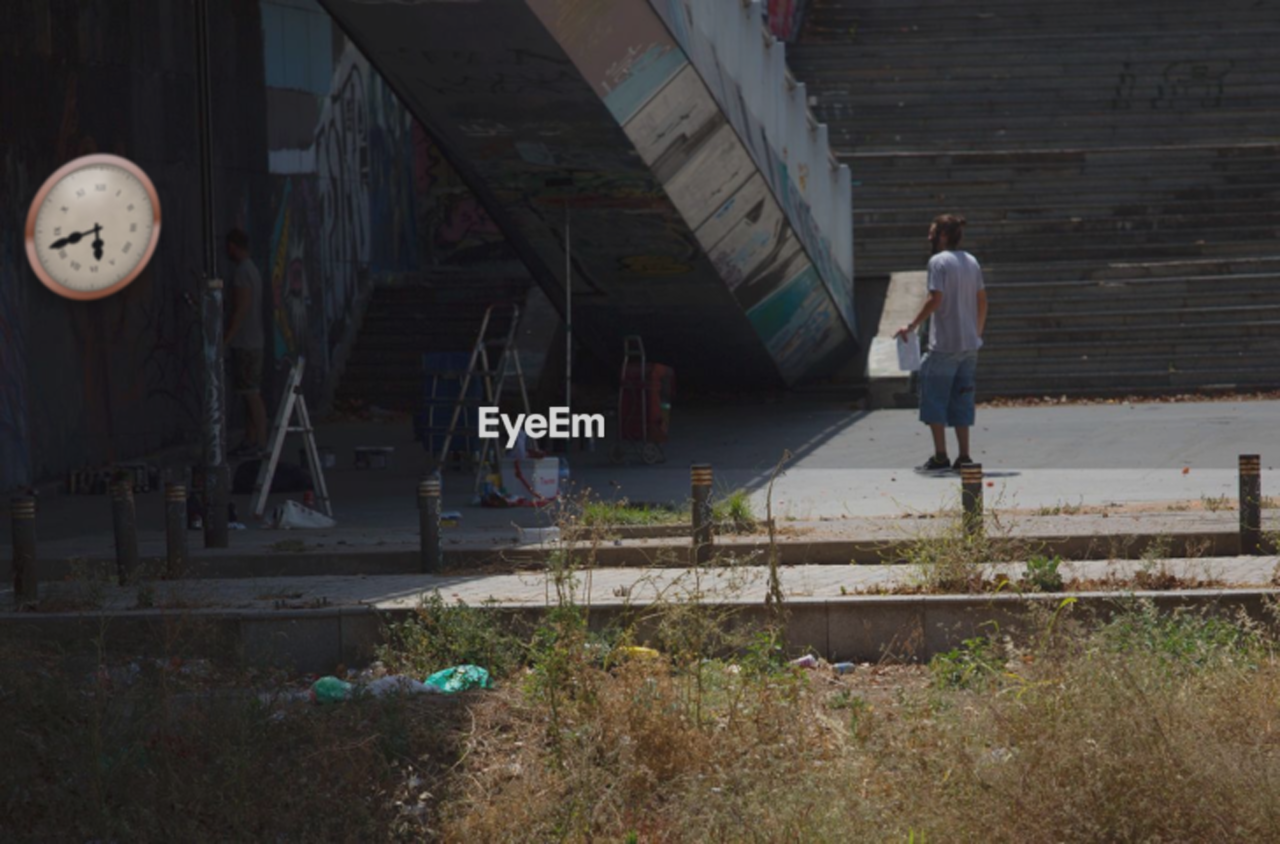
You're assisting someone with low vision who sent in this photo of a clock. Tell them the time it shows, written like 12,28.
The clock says 5,42
